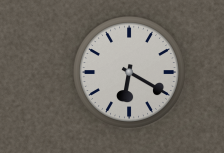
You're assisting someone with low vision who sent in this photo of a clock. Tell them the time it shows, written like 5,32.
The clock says 6,20
